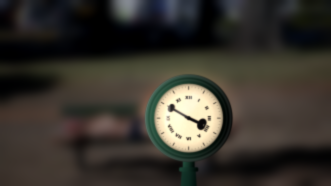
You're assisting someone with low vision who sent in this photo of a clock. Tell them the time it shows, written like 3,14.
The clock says 3,50
